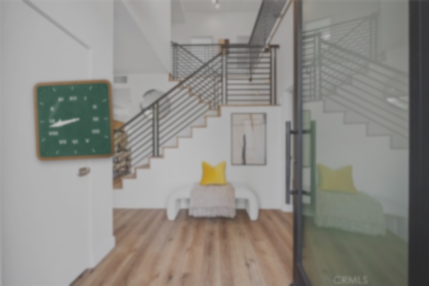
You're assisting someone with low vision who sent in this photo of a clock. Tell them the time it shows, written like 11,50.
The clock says 8,43
